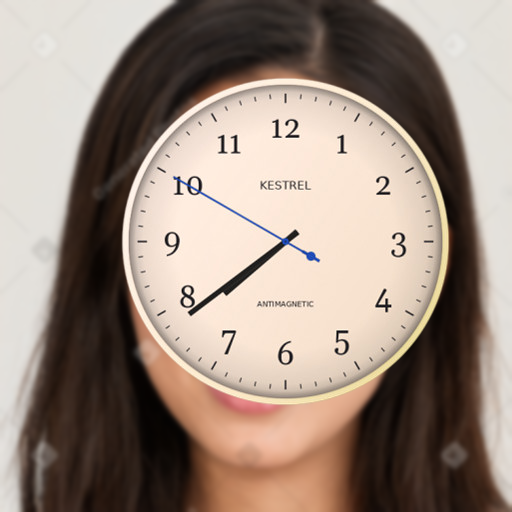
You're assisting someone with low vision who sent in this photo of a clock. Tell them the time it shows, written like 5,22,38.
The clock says 7,38,50
